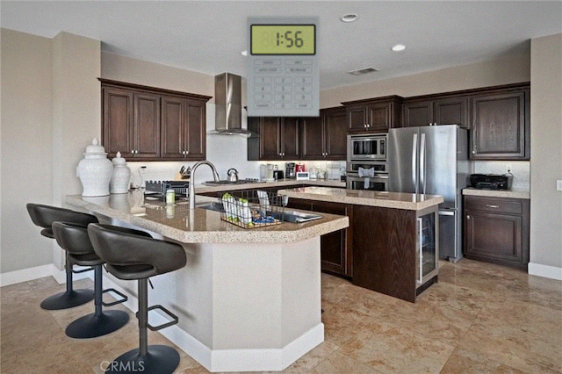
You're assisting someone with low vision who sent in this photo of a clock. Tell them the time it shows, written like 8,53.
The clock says 1,56
